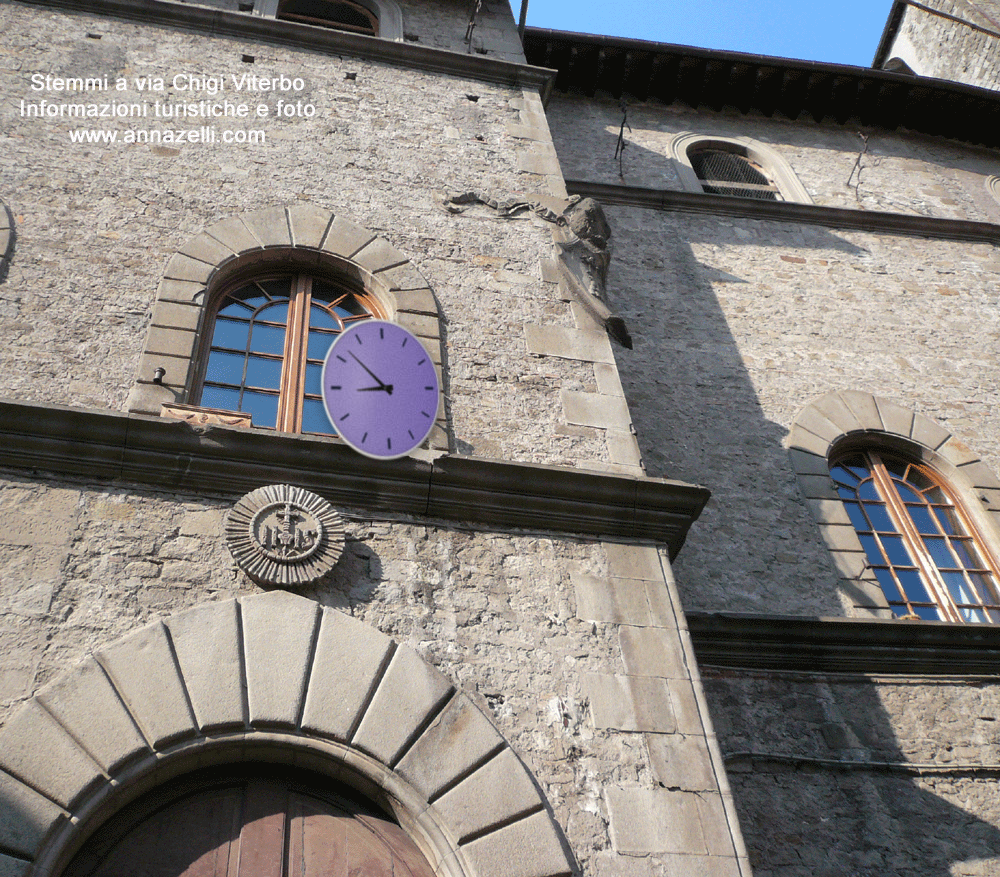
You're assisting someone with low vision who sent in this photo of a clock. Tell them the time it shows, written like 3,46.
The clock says 8,52
